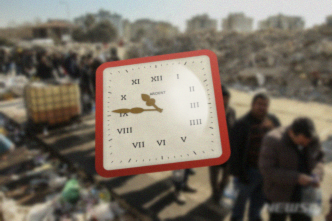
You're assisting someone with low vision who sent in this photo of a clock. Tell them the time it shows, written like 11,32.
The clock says 10,46
